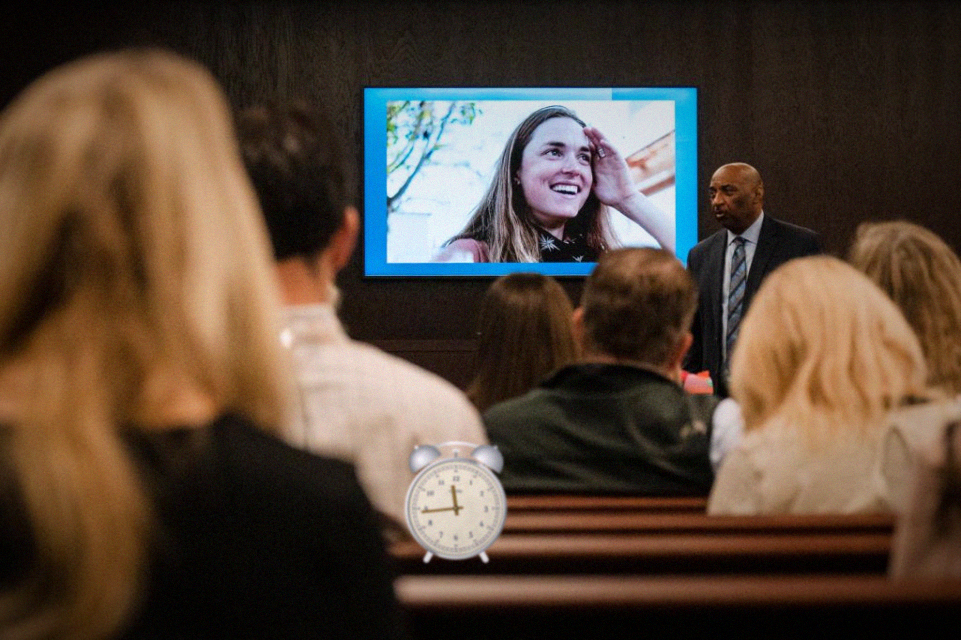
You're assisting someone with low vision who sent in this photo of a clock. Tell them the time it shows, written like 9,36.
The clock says 11,44
